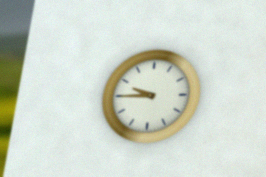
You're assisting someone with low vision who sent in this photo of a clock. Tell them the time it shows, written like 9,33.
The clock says 9,45
